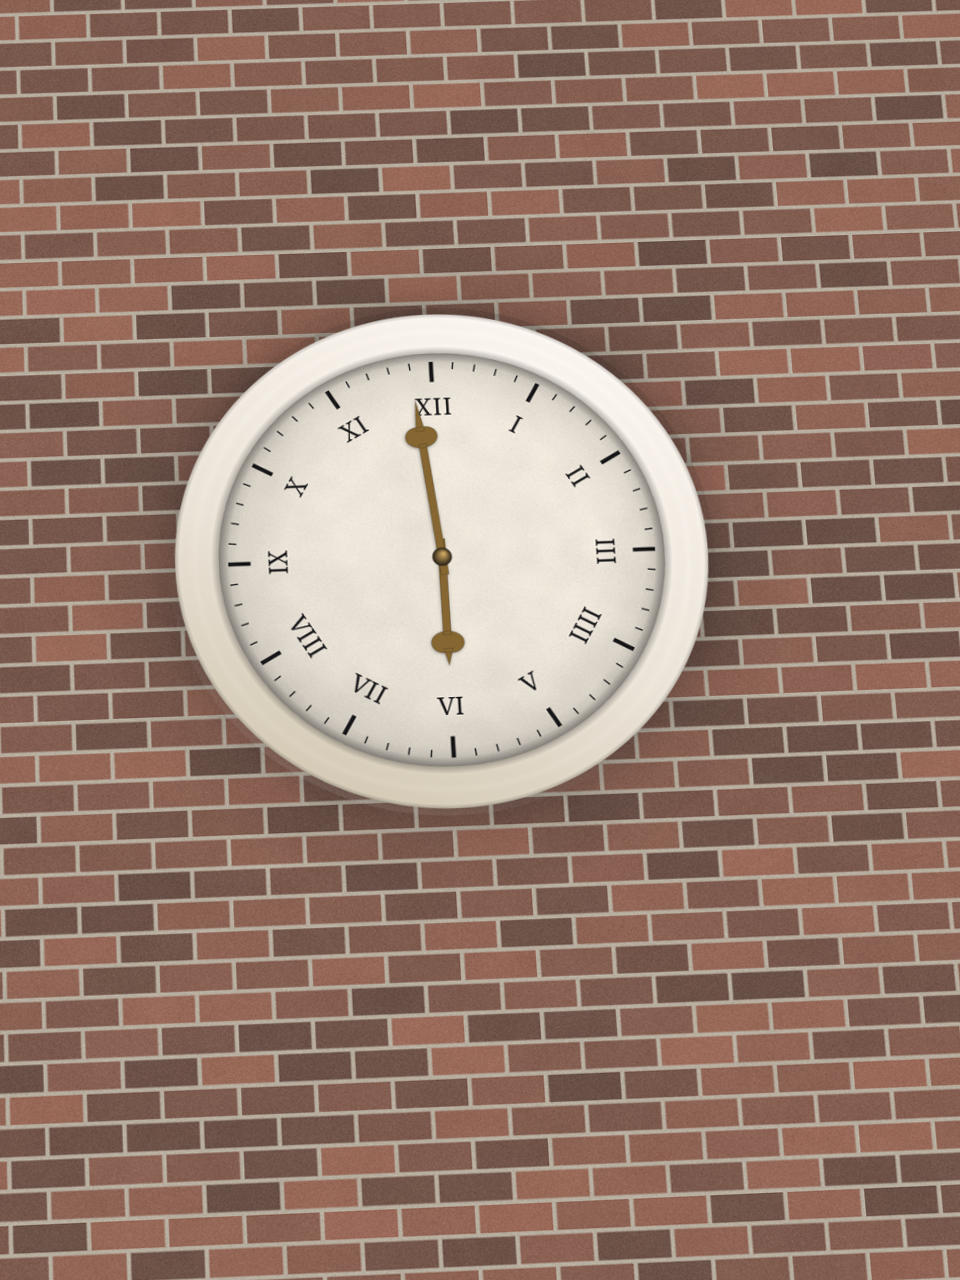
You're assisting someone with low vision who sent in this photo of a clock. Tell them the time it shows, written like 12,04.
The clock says 5,59
